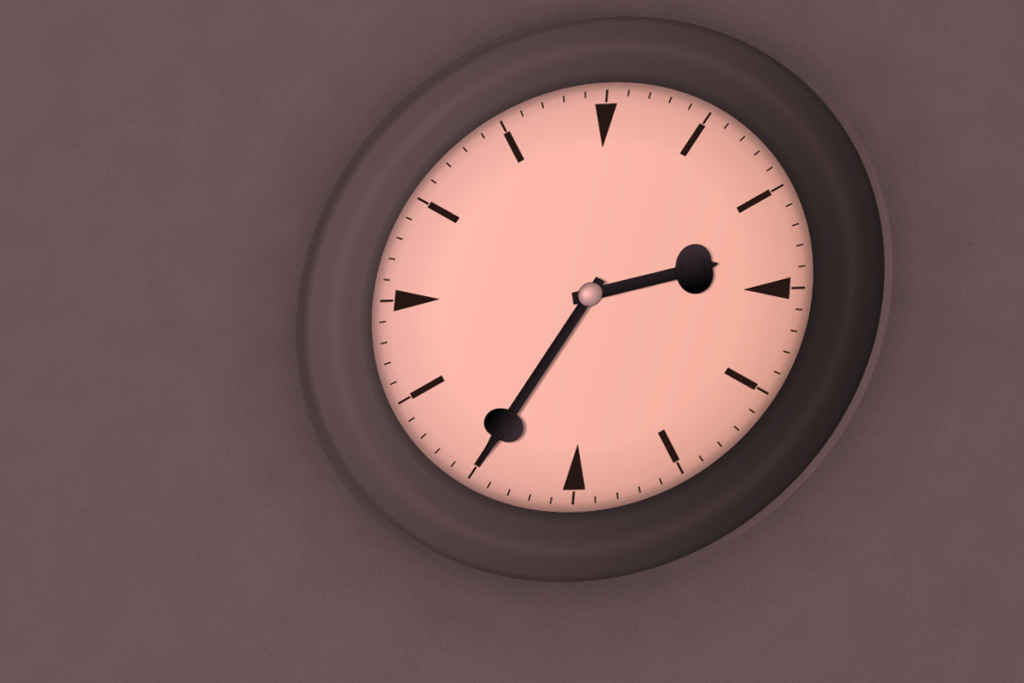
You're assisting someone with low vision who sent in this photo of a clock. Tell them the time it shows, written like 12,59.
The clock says 2,35
